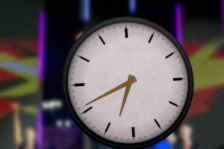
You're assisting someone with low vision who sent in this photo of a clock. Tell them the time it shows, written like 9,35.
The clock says 6,41
